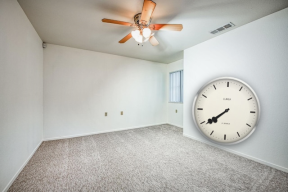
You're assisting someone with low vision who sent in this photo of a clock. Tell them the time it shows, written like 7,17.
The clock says 7,39
